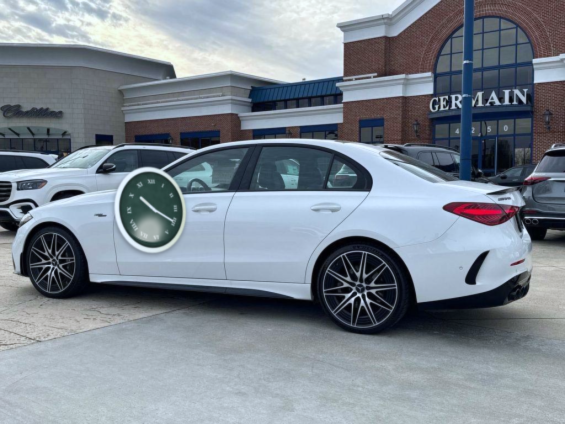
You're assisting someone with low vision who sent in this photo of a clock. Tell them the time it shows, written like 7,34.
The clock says 10,20
